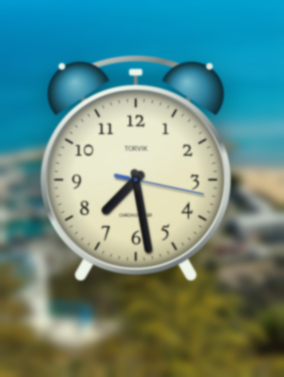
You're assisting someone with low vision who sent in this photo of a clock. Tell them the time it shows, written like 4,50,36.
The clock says 7,28,17
